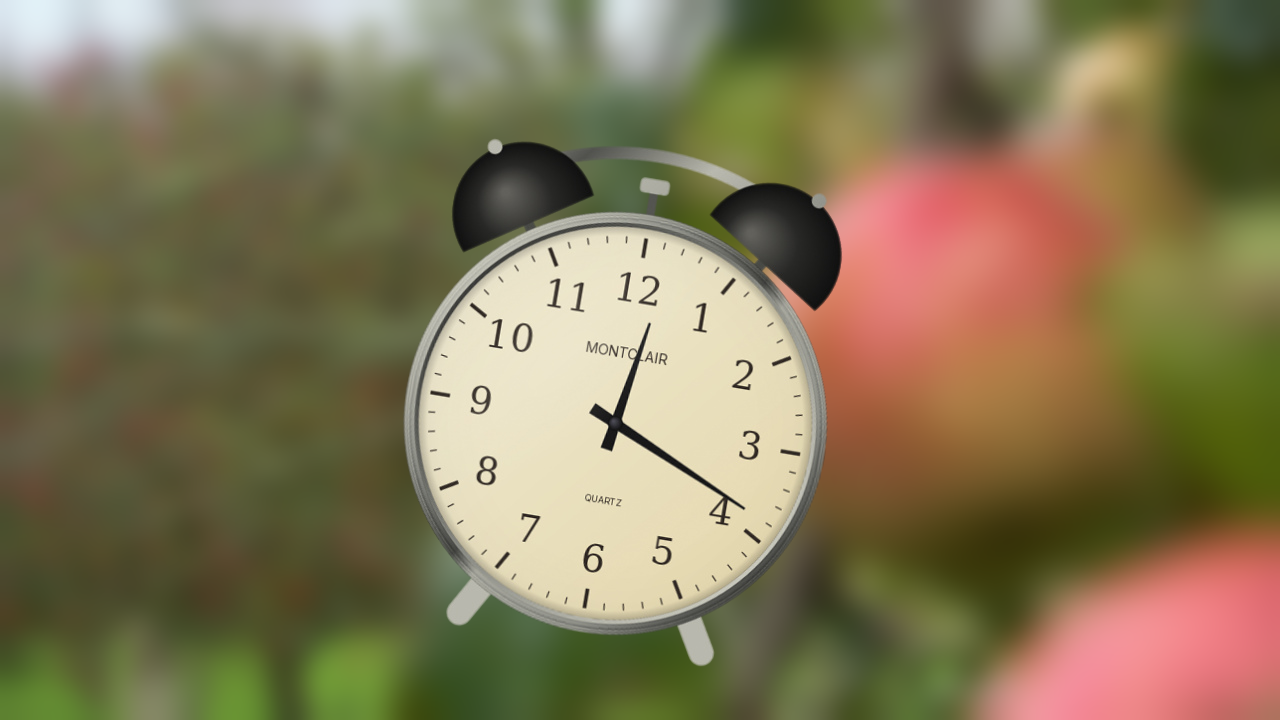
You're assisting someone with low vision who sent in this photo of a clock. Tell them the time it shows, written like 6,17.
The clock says 12,19
